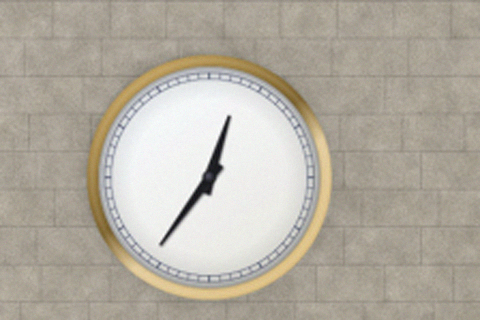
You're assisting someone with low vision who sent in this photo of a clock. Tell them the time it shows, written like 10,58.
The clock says 12,36
